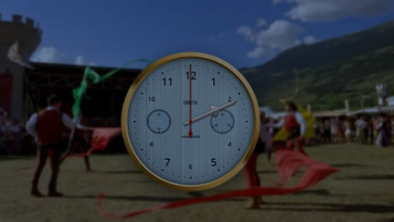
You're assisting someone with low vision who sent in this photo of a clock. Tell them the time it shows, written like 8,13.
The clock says 2,11
